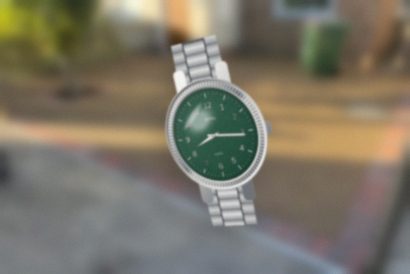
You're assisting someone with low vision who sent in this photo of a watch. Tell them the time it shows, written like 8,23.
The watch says 8,16
